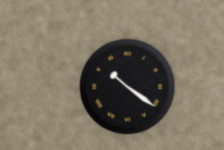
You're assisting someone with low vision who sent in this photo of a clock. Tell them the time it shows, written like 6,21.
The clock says 10,21
